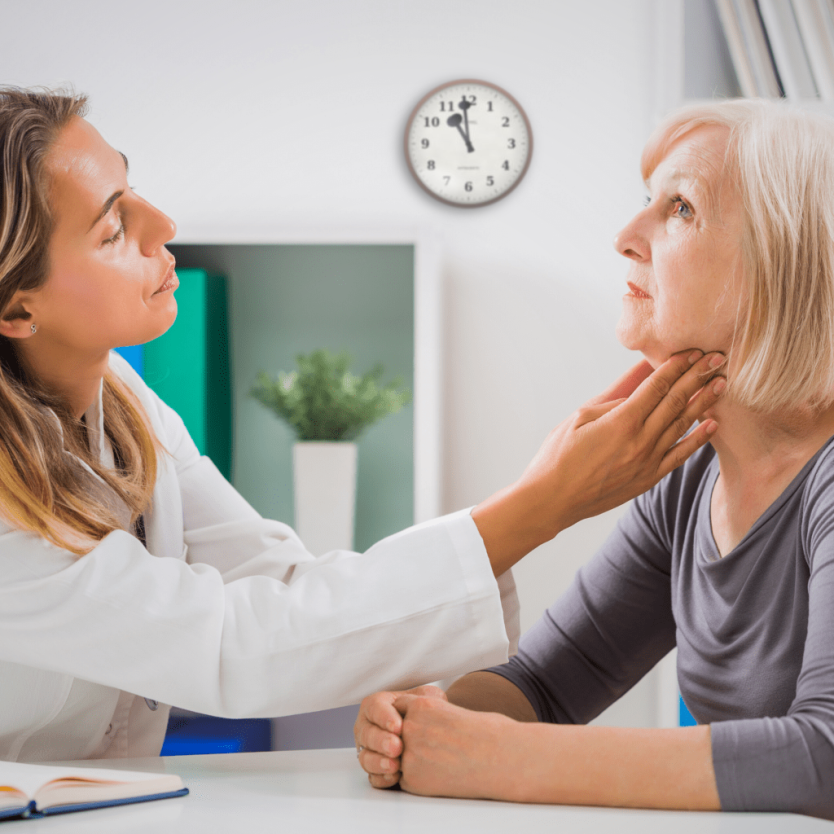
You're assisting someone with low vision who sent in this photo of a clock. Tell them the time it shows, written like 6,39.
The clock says 10,59
